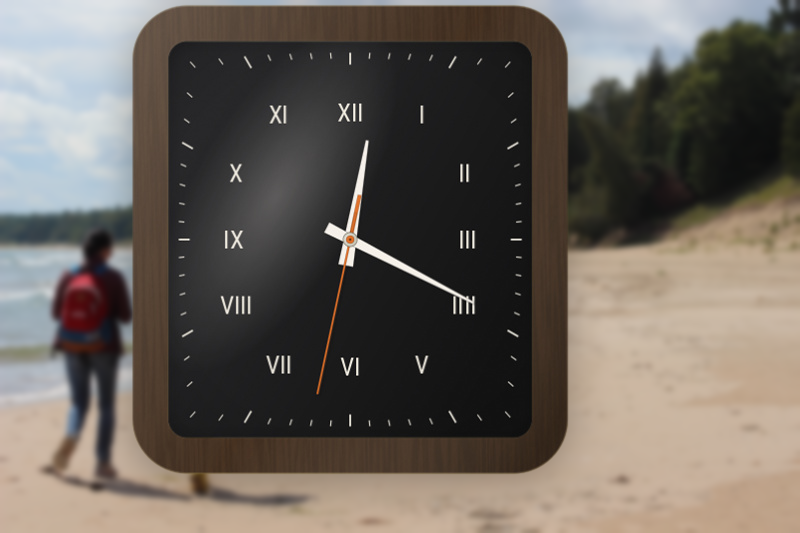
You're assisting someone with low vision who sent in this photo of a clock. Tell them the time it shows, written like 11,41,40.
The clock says 12,19,32
